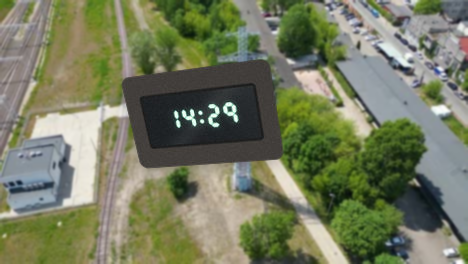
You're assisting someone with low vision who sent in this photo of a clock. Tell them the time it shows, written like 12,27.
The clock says 14,29
